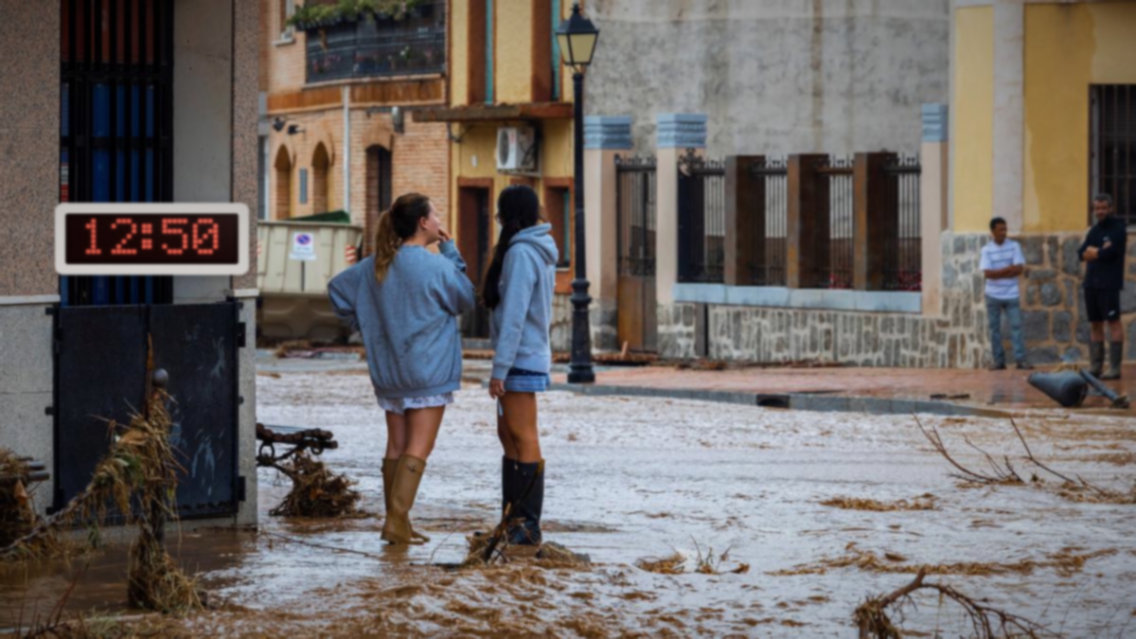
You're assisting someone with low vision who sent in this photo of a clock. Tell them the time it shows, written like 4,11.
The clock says 12,50
